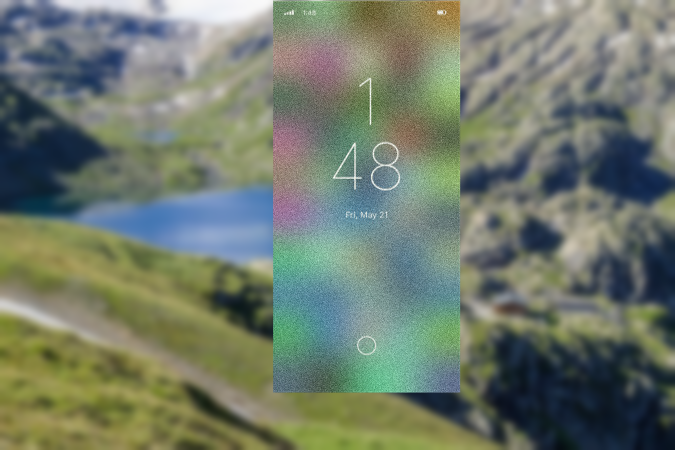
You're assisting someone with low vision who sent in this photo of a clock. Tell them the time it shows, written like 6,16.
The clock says 1,48
